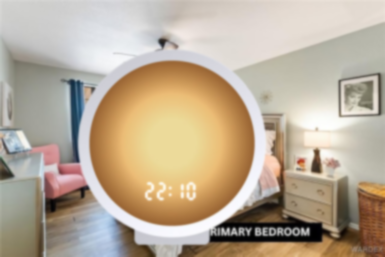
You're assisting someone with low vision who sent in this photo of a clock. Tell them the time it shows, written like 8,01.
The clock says 22,10
